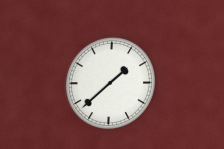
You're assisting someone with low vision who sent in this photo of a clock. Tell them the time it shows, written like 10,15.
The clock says 1,38
